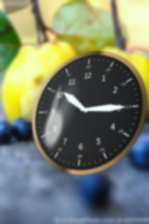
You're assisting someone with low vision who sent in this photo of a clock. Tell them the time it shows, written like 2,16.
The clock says 10,15
